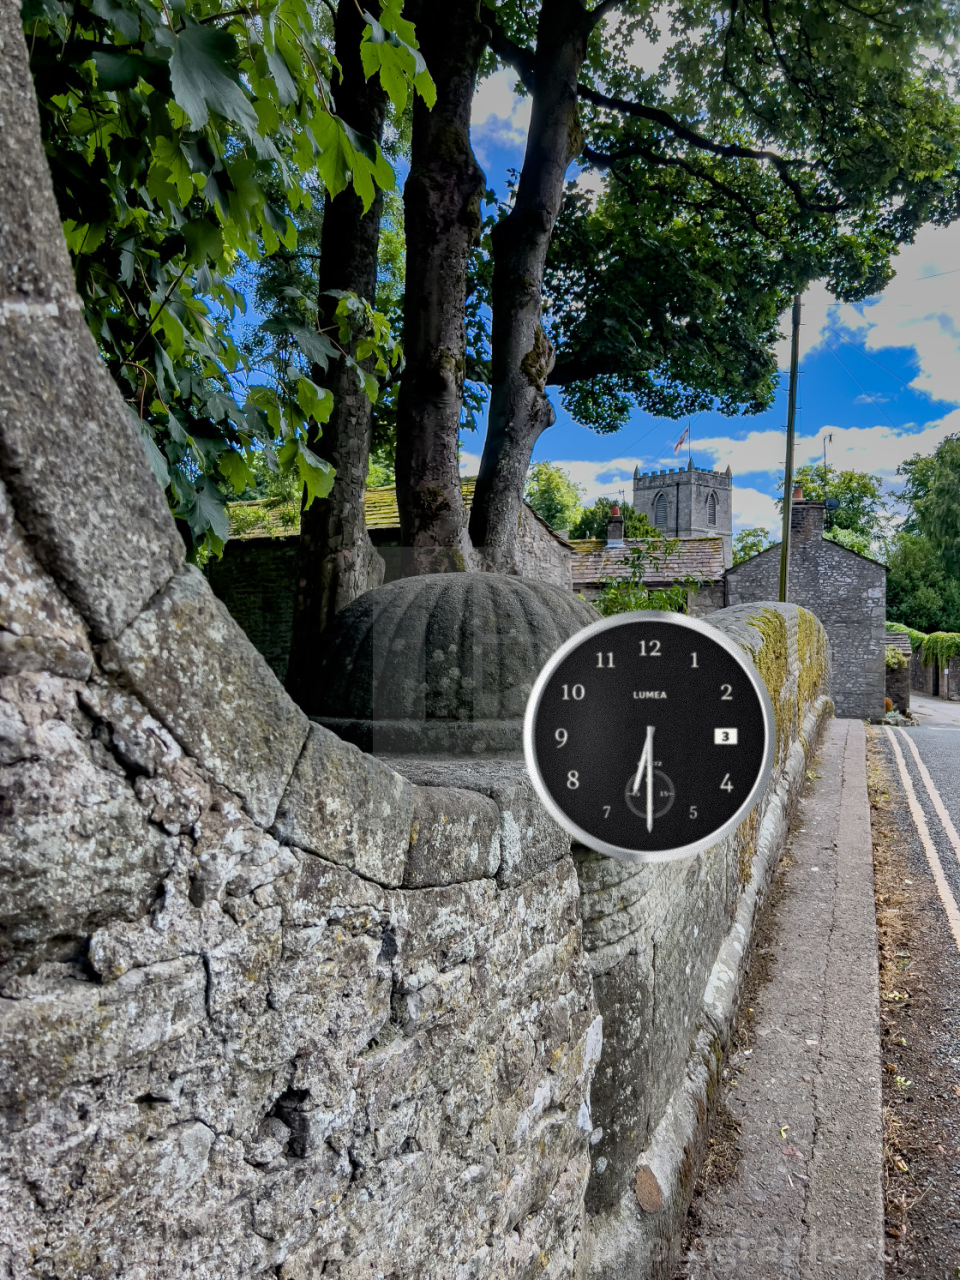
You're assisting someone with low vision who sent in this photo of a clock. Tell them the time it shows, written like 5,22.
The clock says 6,30
